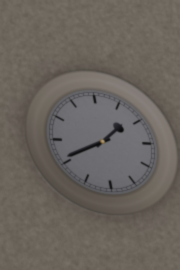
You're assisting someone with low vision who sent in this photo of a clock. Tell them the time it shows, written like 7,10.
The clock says 1,41
